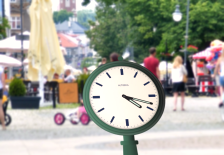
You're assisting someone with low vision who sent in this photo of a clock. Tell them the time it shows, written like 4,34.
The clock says 4,18
